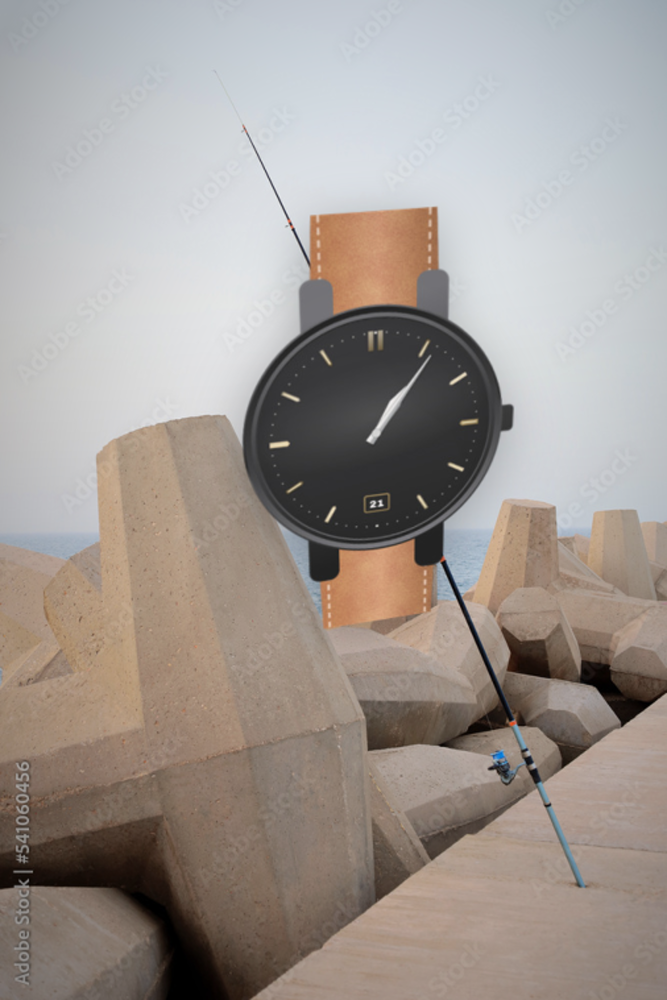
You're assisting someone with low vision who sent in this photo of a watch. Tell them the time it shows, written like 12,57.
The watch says 1,06
